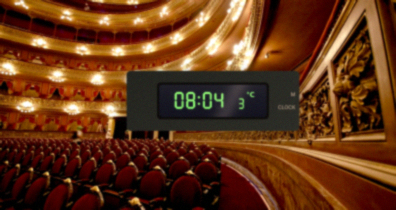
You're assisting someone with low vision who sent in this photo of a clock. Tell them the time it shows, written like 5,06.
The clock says 8,04
